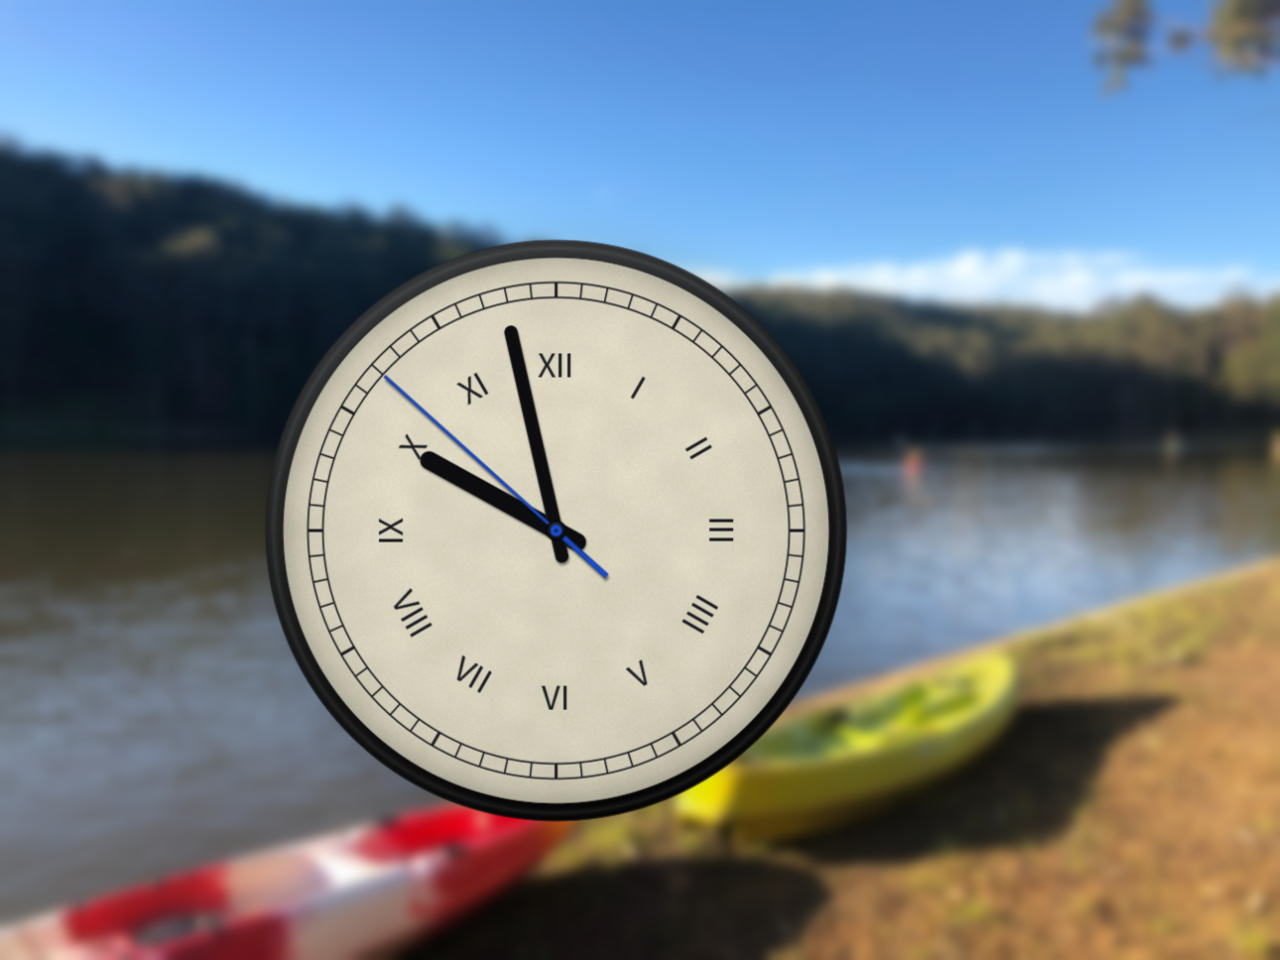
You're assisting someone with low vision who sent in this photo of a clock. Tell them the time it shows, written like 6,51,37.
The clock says 9,57,52
